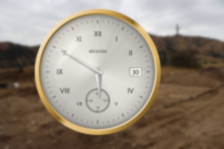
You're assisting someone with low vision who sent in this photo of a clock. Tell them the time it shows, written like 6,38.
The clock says 5,50
